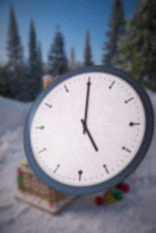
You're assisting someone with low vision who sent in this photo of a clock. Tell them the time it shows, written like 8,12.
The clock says 5,00
